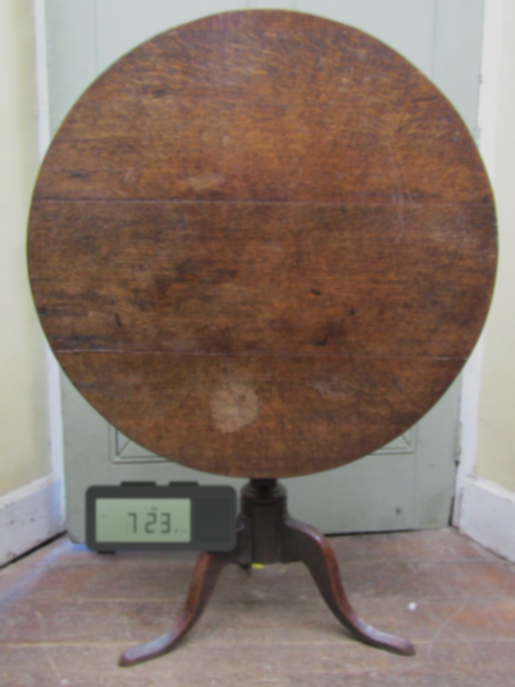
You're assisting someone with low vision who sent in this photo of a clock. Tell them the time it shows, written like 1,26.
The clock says 7,23
